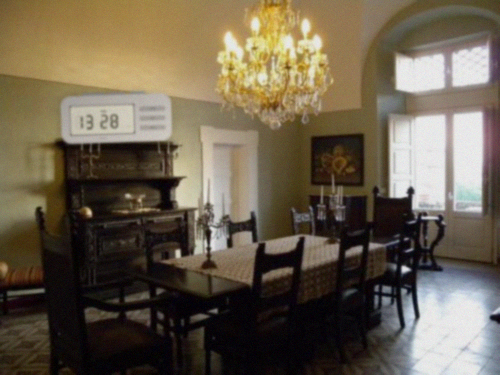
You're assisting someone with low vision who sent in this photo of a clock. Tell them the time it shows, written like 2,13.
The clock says 13,28
